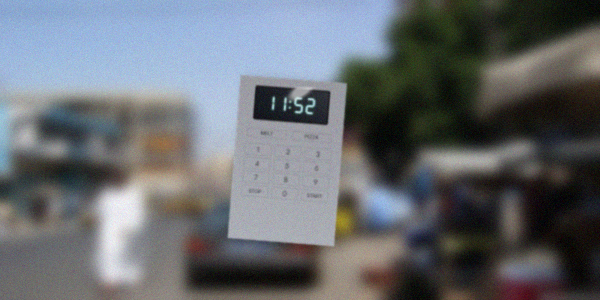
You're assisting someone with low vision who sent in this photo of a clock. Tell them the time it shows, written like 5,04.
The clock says 11,52
